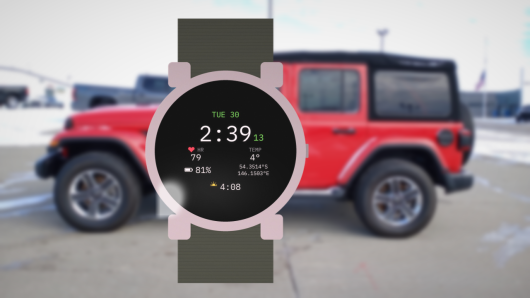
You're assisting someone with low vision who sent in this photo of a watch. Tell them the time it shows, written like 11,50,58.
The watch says 2,39,13
